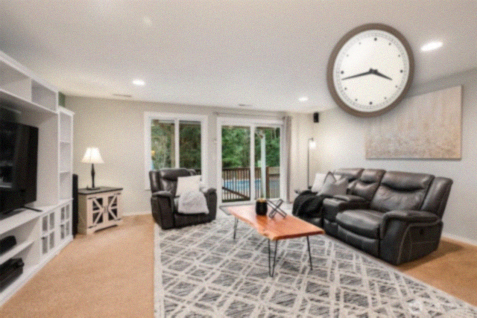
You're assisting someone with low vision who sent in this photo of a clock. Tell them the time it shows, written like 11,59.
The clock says 3,43
